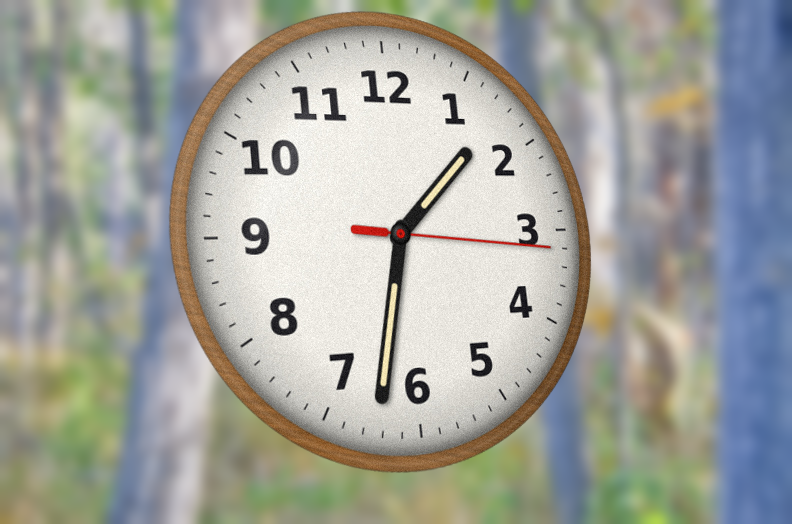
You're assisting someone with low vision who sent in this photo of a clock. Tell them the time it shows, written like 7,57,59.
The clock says 1,32,16
